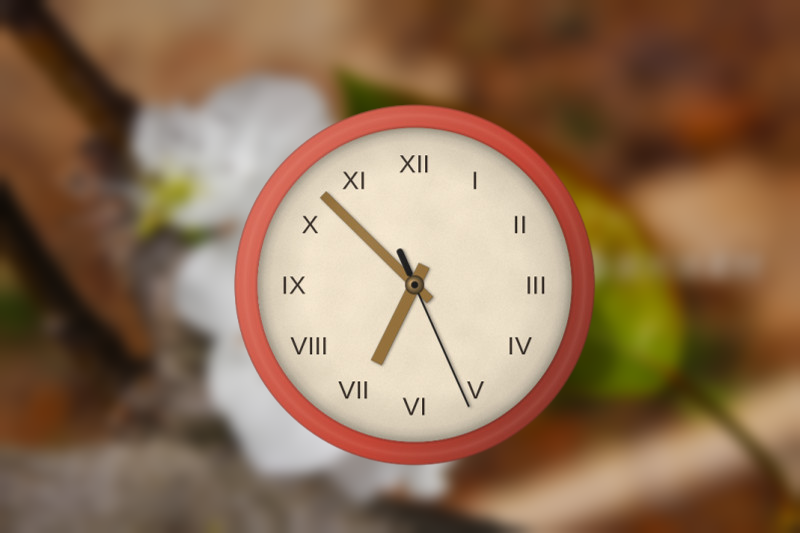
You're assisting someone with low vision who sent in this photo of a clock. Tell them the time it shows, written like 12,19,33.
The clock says 6,52,26
